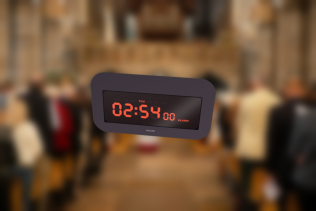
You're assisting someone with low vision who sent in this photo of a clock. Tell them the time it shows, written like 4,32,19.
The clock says 2,54,00
